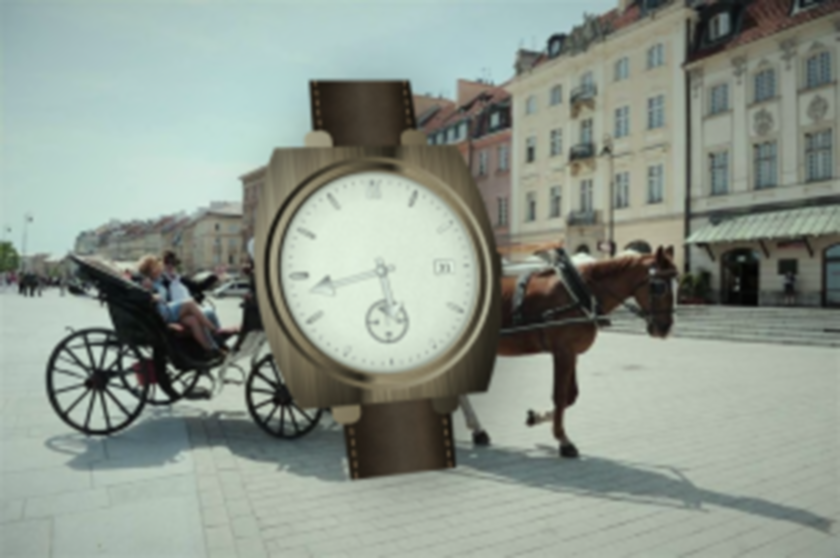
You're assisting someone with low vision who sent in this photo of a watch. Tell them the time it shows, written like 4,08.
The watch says 5,43
